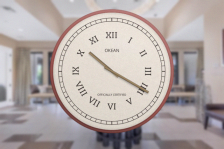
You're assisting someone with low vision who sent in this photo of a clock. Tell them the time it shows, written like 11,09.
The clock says 10,20
